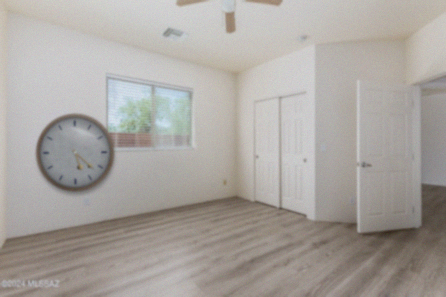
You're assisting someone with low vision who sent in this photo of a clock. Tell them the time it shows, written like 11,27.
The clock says 5,22
